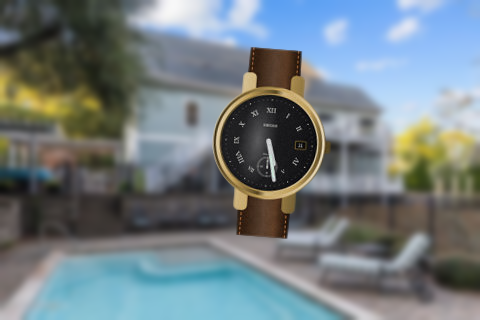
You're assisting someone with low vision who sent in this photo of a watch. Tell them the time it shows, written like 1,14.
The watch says 5,28
